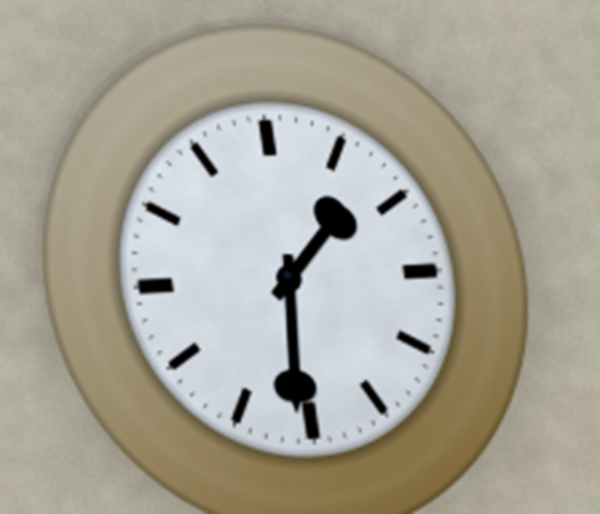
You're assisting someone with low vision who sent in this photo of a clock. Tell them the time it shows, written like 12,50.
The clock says 1,31
